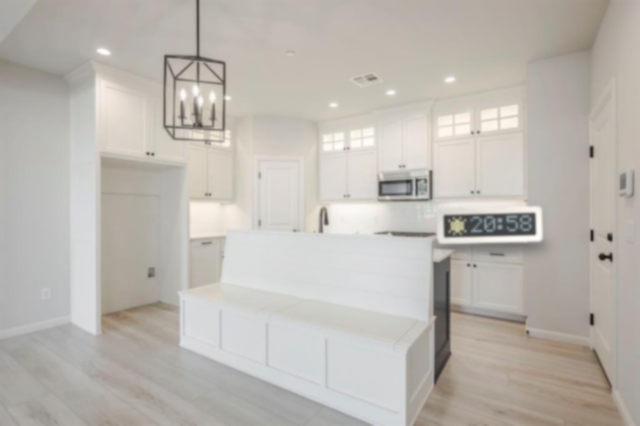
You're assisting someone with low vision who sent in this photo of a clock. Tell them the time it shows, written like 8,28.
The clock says 20,58
